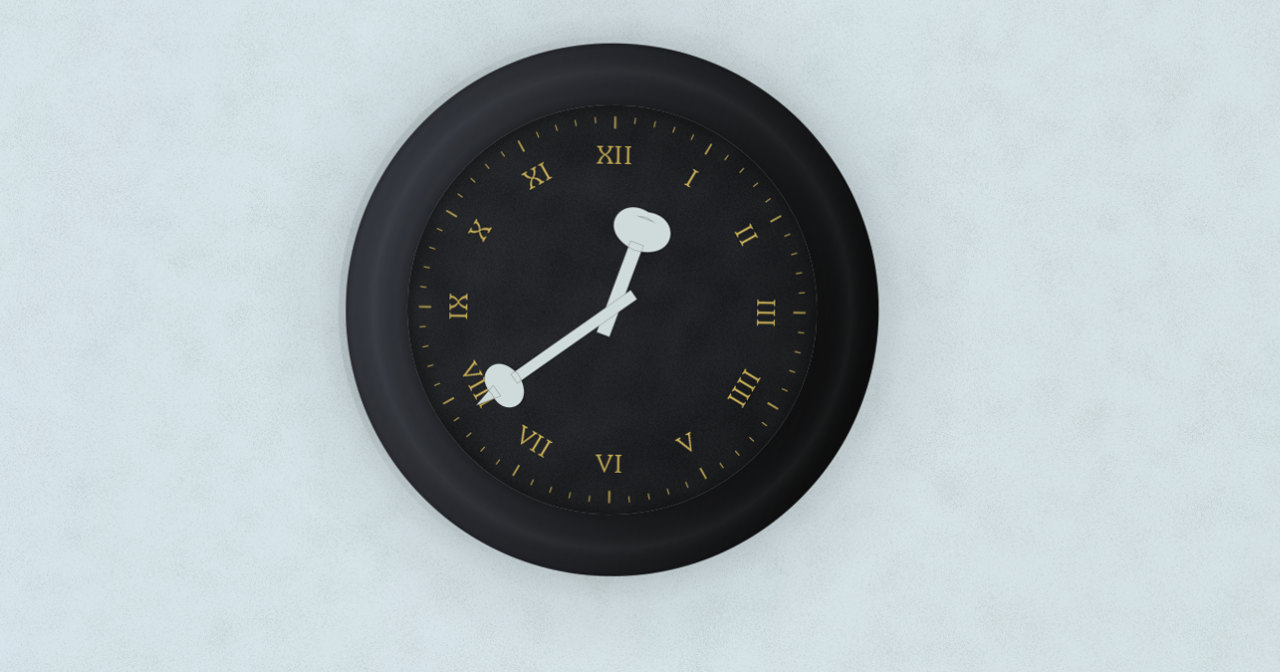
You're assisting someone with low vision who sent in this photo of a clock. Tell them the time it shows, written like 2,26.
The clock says 12,39
